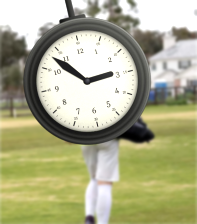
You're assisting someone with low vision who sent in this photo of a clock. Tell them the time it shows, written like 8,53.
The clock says 2,53
